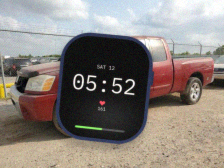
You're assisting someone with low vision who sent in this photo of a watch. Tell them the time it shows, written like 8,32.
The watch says 5,52
